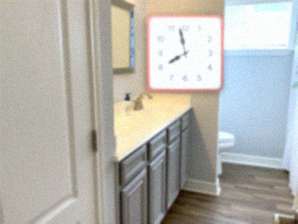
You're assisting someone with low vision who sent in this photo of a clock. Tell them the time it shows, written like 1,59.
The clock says 7,58
